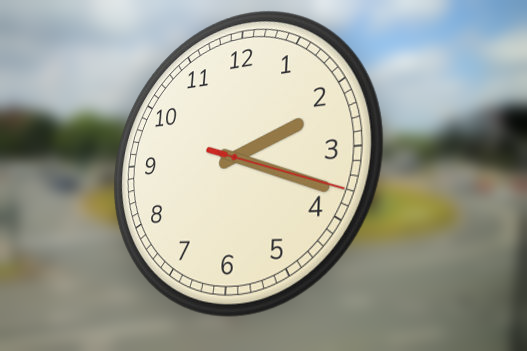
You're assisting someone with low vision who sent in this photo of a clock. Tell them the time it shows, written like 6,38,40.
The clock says 2,18,18
